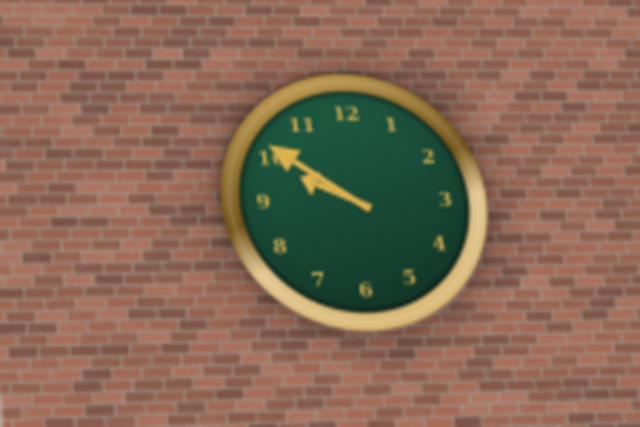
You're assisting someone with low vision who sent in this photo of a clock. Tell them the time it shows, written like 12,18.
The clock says 9,51
